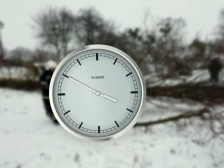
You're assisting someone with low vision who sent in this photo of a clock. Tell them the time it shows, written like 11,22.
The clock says 3,50
